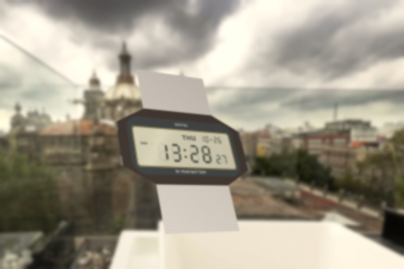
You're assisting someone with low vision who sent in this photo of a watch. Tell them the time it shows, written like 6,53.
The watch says 13,28
